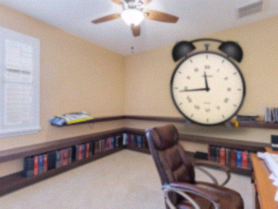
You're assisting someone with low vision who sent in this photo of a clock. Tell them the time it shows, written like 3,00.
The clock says 11,44
